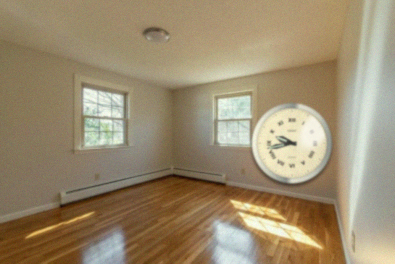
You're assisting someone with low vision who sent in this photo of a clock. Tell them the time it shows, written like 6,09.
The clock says 9,43
